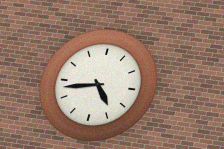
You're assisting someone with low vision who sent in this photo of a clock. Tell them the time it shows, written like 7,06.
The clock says 4,43
